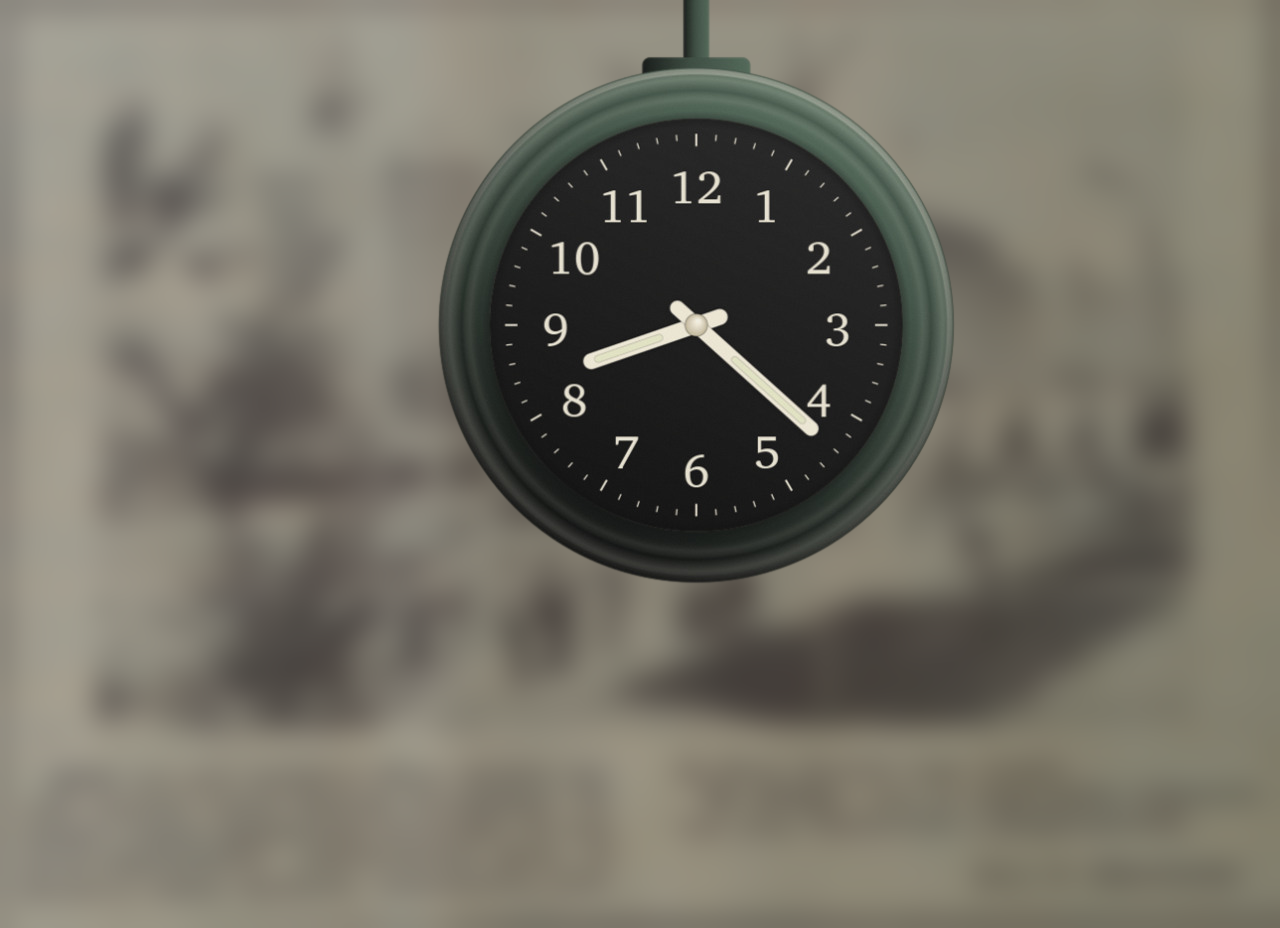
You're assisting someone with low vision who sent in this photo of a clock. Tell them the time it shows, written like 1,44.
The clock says 8,22
